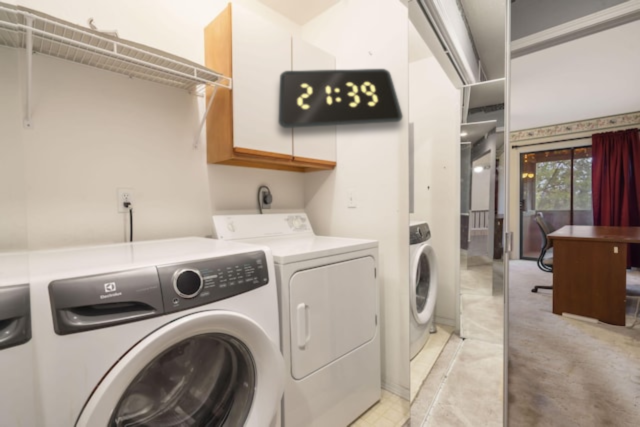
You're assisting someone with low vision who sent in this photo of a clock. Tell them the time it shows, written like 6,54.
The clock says 21,39
